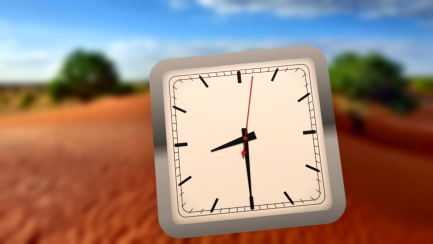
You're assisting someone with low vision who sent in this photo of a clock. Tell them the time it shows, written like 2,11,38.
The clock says 8,30,02
